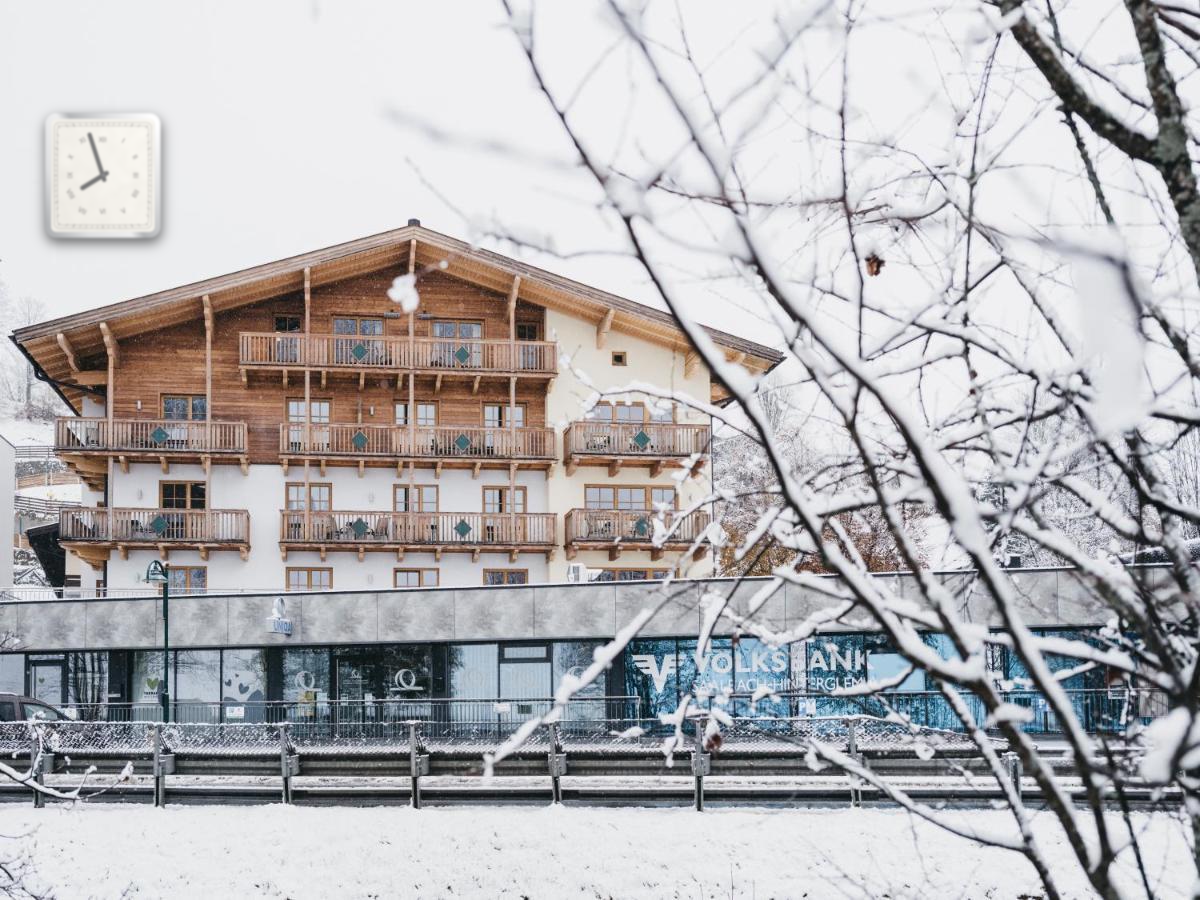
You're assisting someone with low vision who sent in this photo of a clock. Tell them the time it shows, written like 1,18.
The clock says 7,57
